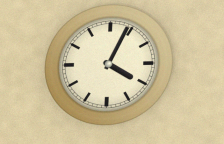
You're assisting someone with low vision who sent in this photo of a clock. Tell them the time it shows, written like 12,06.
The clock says 4,04
